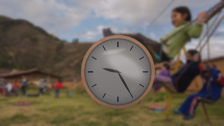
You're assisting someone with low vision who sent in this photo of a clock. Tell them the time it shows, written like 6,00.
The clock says 9,25
